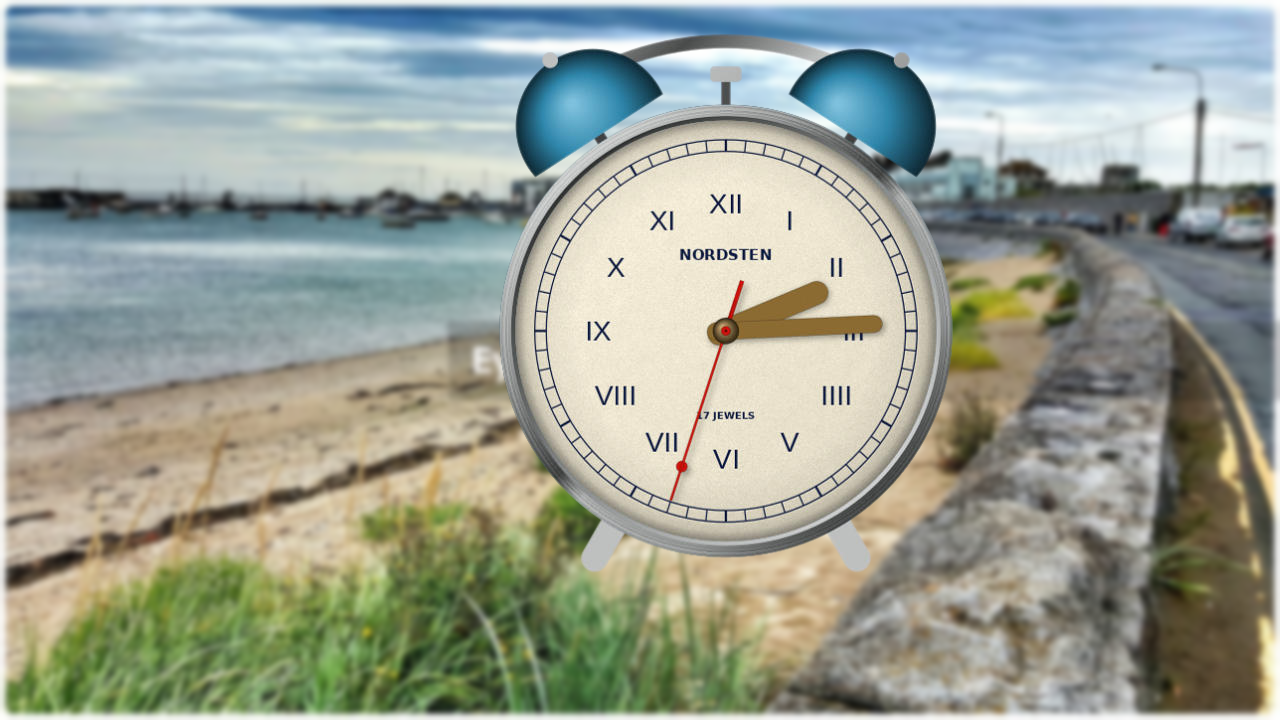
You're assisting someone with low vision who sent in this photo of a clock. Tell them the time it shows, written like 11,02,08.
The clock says 2,14,33
